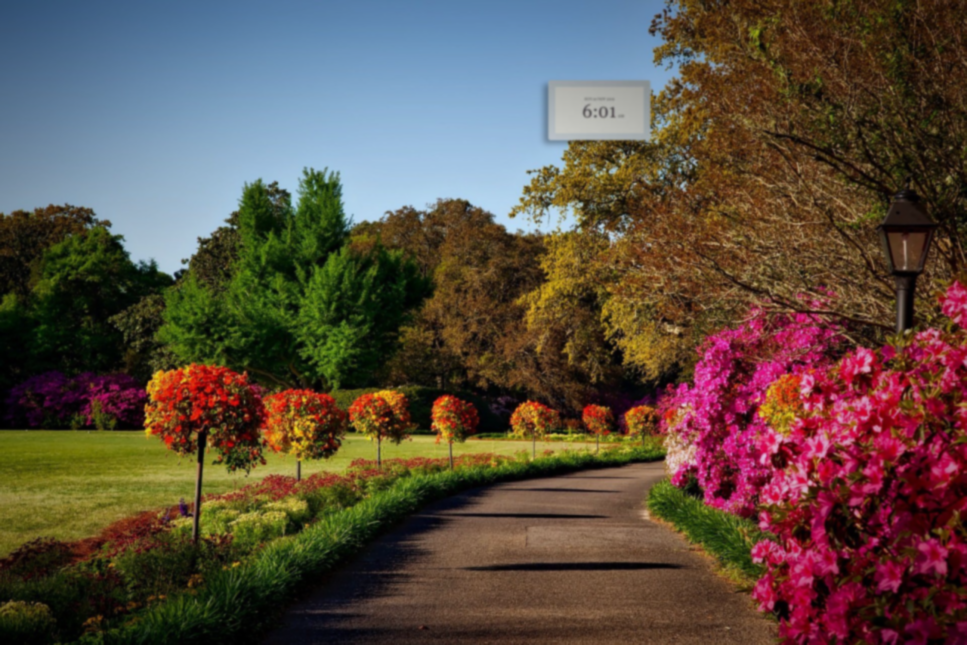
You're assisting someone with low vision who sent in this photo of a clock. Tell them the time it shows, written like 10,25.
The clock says 6,01
